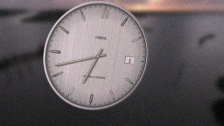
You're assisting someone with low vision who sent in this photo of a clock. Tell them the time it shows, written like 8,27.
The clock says 6,42
